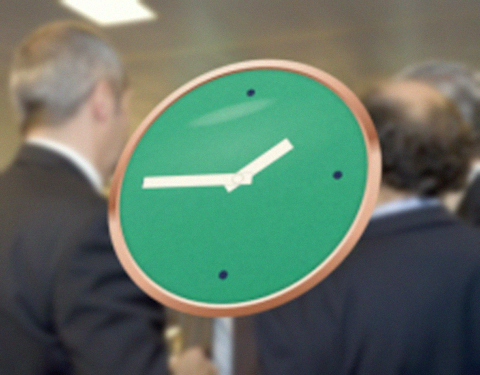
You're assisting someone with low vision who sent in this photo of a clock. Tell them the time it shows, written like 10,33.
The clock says 1,45
